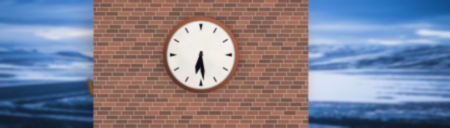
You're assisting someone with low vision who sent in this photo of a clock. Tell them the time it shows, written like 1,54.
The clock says 6,29
